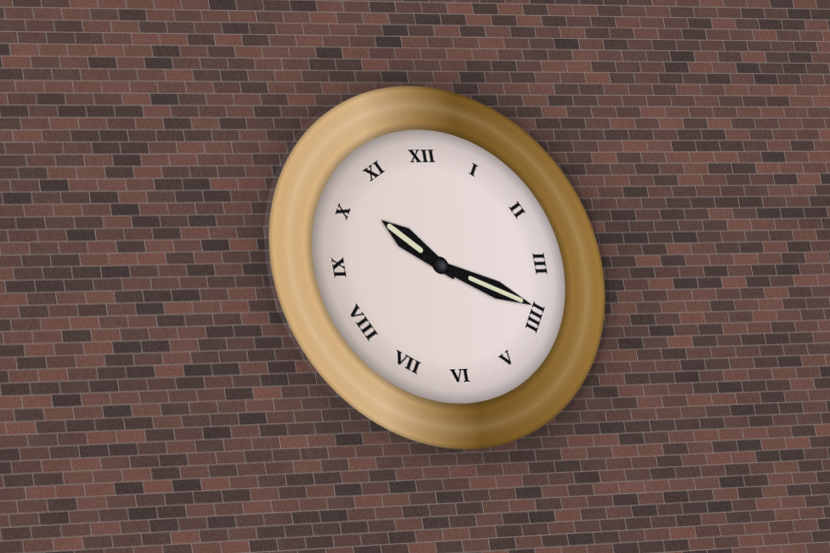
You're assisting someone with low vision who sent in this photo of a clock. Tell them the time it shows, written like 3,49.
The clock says 10,19
